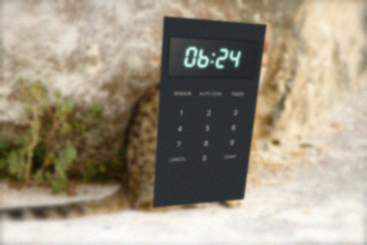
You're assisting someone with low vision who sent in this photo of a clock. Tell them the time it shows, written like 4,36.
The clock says 6,24
